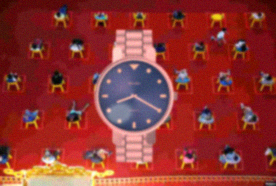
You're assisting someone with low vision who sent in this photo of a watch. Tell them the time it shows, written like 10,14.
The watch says 8,20
